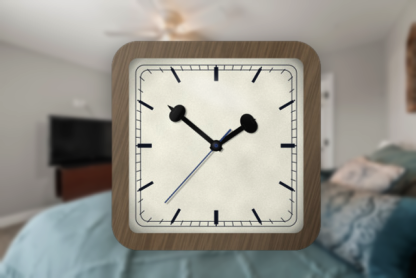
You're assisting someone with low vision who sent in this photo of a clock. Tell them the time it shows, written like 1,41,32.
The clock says 1,51,37
